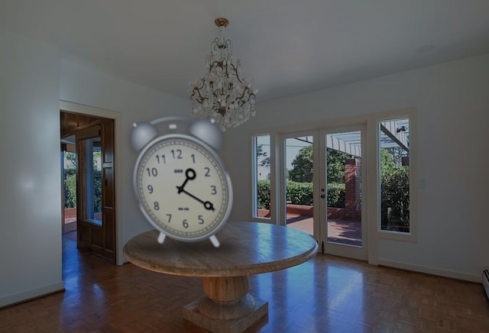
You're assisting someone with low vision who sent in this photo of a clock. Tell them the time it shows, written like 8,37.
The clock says 1,20
